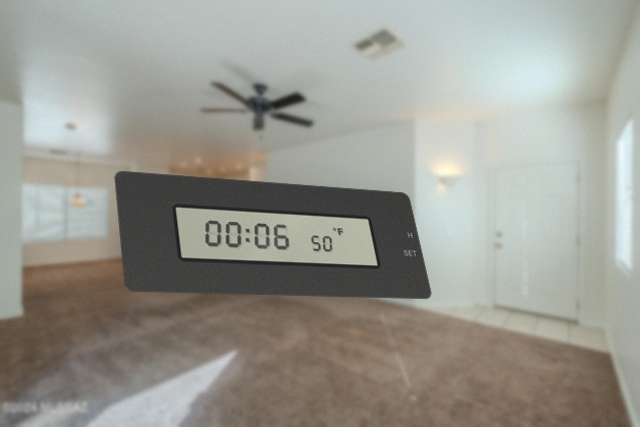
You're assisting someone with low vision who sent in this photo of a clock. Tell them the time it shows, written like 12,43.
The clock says 0,06
